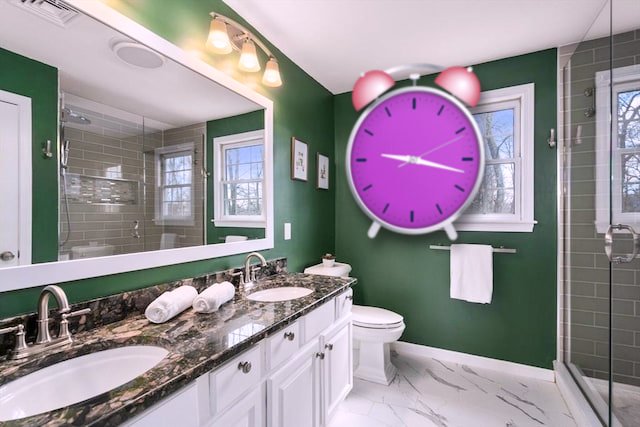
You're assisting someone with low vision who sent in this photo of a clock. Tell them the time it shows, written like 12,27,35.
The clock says 9,17,11
